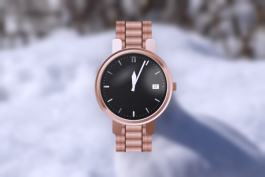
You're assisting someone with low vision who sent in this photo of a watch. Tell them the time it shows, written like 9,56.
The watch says 12,04
